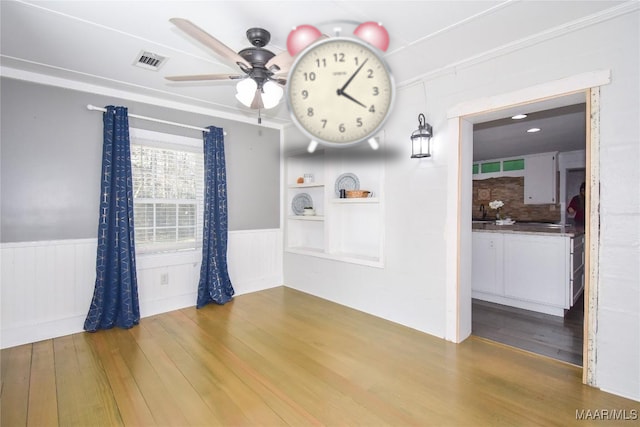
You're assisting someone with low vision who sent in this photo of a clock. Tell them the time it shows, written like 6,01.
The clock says 4,07
